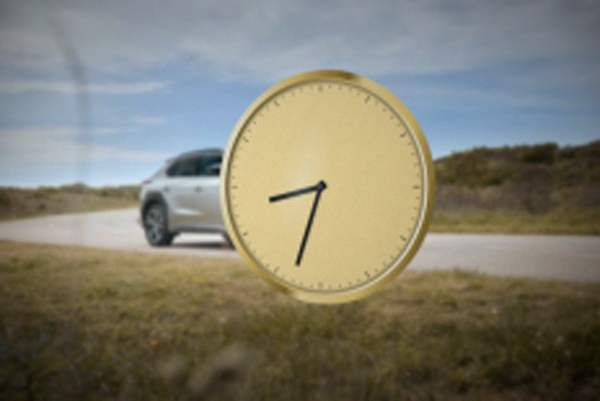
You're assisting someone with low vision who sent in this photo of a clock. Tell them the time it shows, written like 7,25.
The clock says 8,33
